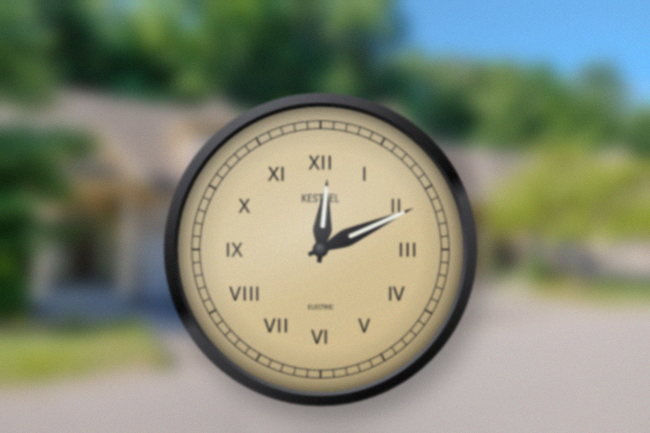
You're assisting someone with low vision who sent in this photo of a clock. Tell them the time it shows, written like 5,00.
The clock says 12,11
